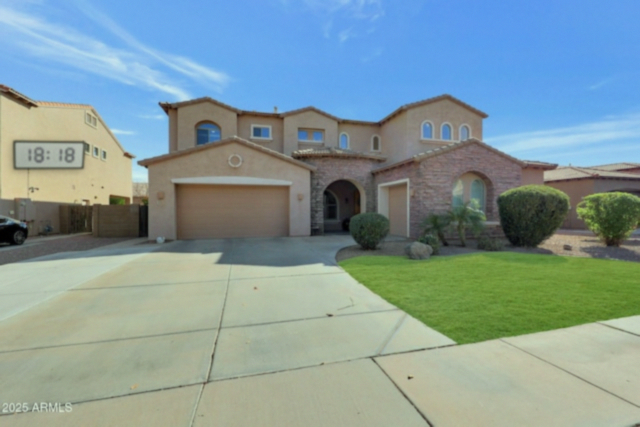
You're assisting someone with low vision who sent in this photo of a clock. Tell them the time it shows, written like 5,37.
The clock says 18,18
